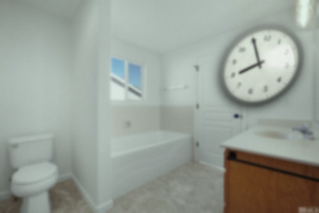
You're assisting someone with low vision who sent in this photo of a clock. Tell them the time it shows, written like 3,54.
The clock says 7,55
